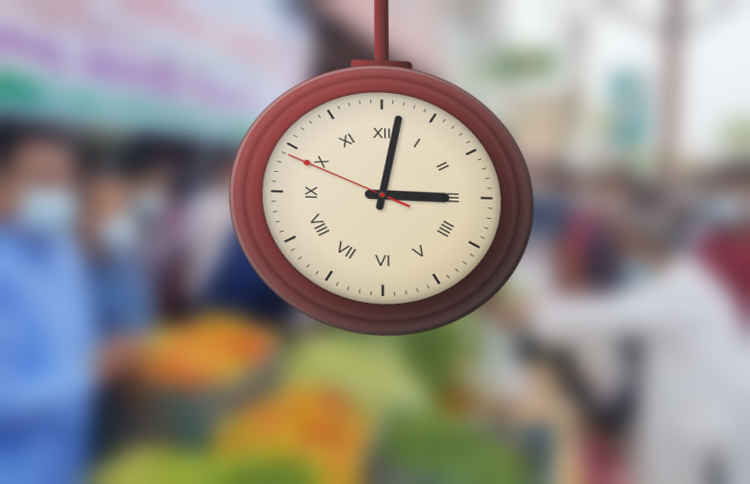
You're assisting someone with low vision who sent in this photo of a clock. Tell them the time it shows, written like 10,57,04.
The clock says 3,01,49
